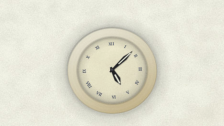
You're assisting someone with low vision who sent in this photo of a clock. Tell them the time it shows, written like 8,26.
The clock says 5,08
